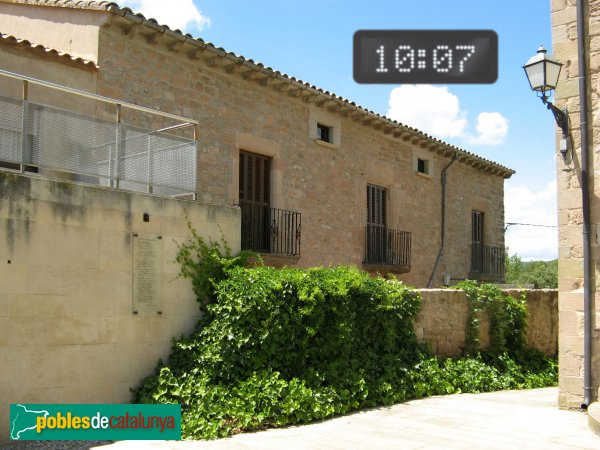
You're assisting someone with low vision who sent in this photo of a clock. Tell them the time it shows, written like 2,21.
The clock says 10,07
